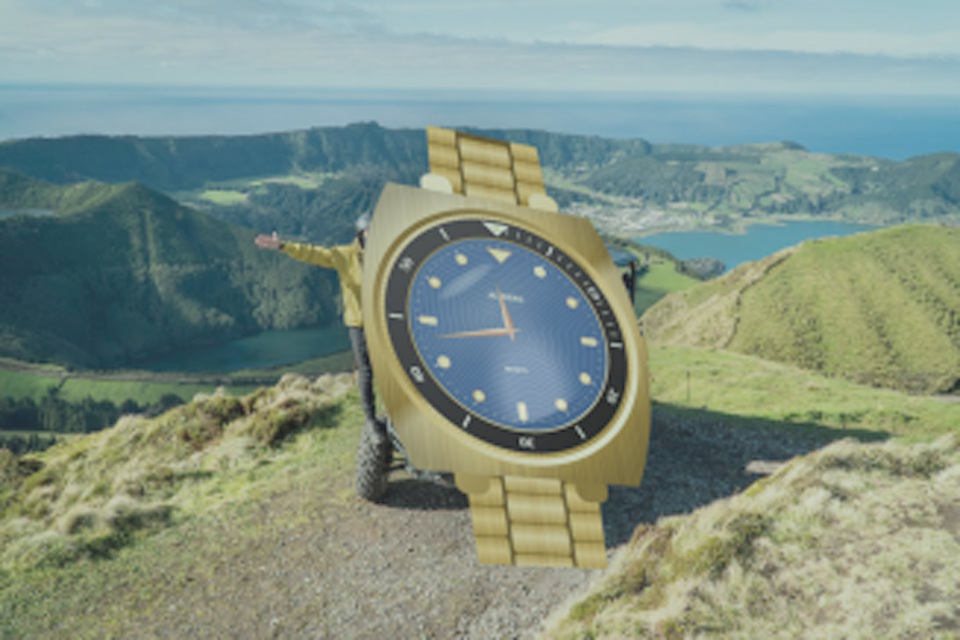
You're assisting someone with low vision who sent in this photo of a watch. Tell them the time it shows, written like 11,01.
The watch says 11,43
